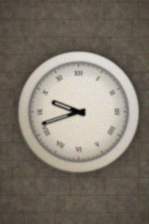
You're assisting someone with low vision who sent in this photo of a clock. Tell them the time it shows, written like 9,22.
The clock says 9,42
